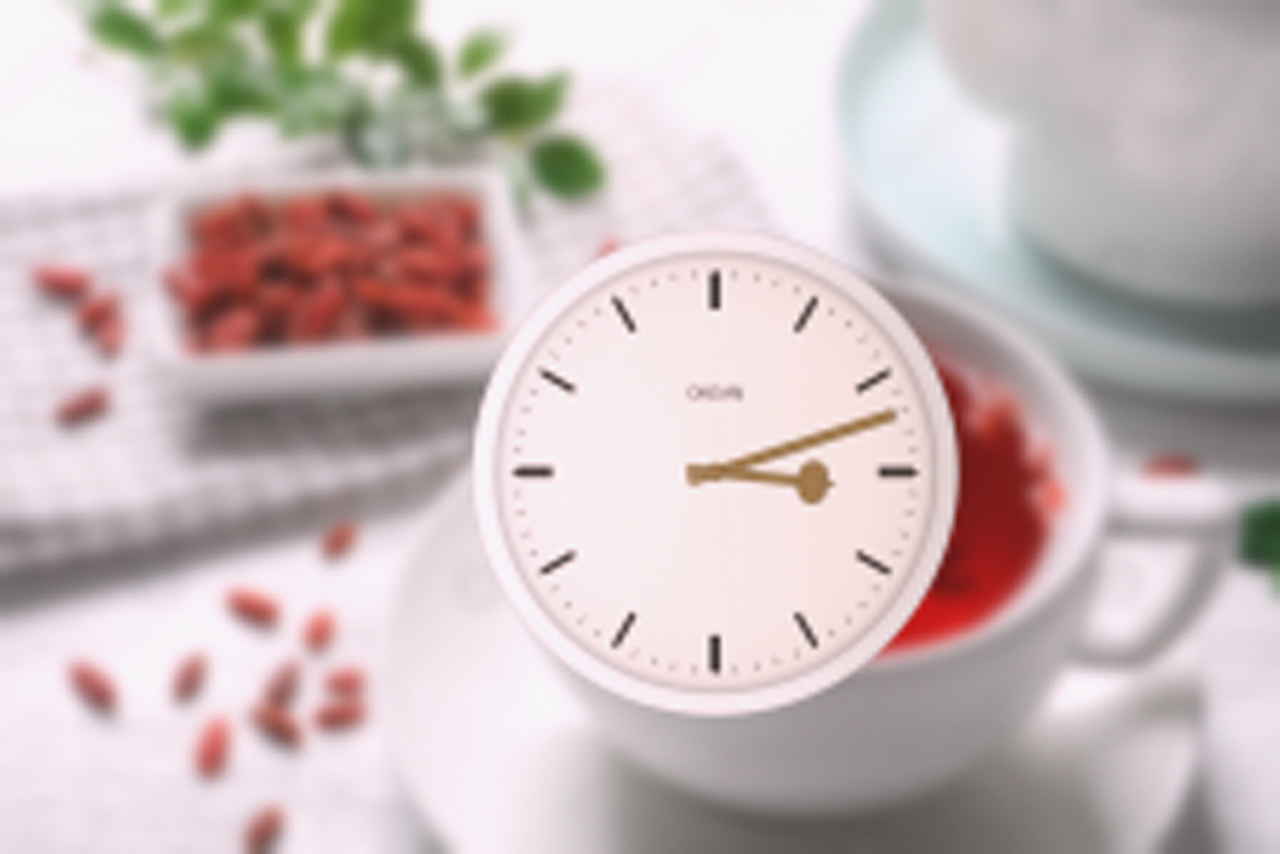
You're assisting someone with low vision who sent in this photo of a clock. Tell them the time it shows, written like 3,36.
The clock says 3,12
